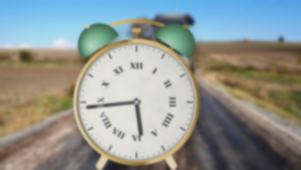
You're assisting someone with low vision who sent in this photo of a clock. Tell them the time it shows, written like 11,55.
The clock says 5,44
